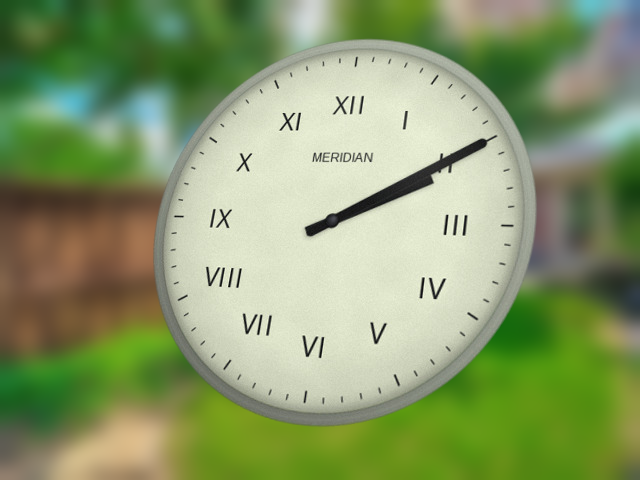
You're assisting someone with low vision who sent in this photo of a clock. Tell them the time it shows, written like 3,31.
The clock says 2,10
